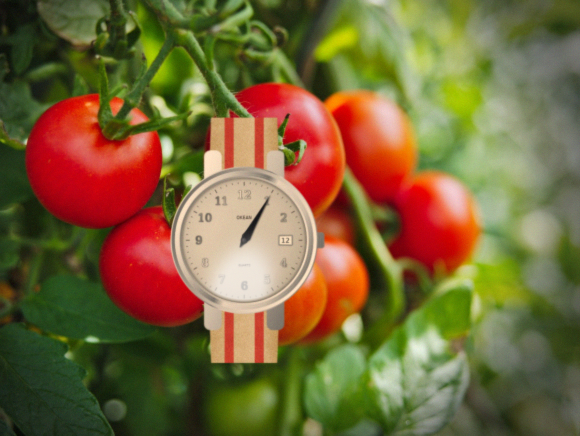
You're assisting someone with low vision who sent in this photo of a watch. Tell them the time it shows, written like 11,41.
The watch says 1,05
